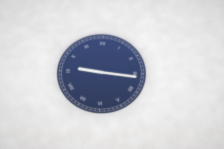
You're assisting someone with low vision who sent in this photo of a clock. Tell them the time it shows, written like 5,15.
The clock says 9,16
